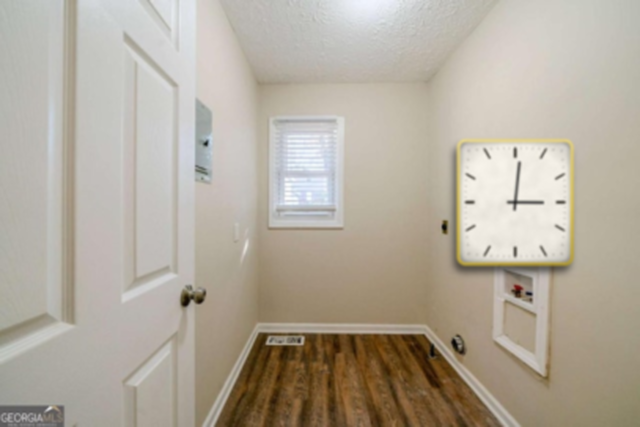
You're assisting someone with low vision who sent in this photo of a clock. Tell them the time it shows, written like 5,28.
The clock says 3,01
